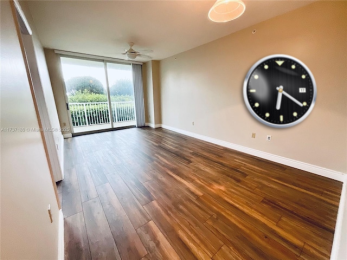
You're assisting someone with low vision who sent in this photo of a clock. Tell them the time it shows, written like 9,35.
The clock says 6,21
